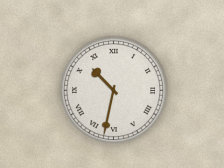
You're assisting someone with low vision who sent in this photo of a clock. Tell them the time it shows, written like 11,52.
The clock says 10,32
